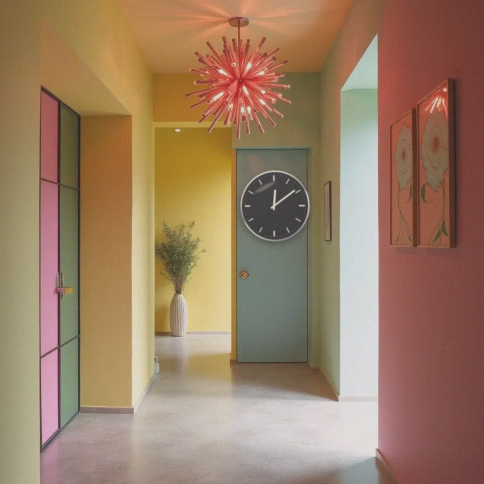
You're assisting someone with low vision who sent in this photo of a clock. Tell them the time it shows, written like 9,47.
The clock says 12,09
